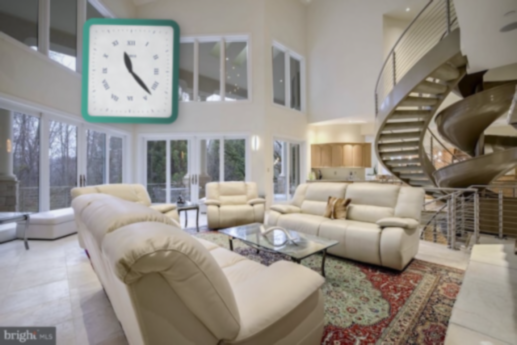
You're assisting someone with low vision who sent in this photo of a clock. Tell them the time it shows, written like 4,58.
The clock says 11,23
